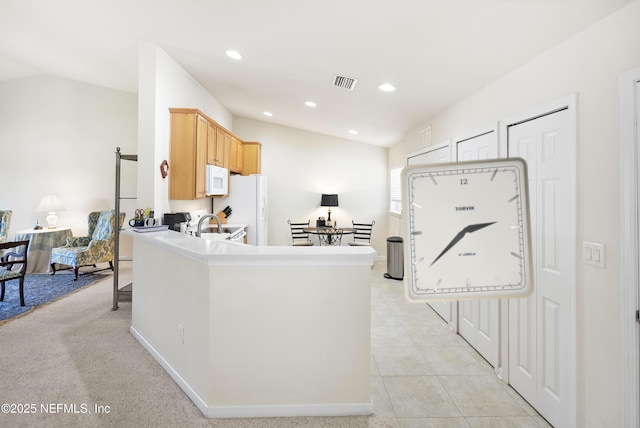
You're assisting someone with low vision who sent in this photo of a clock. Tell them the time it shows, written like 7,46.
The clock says 2,38
